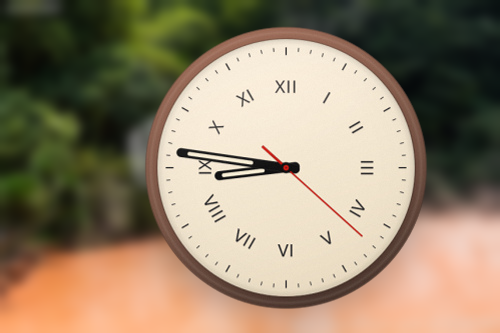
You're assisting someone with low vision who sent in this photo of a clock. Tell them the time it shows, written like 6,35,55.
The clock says 8,46,22
